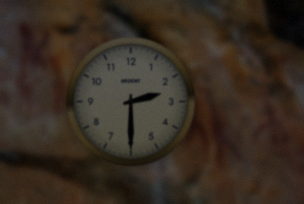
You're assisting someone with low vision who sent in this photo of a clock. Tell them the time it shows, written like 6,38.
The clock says 2,30
